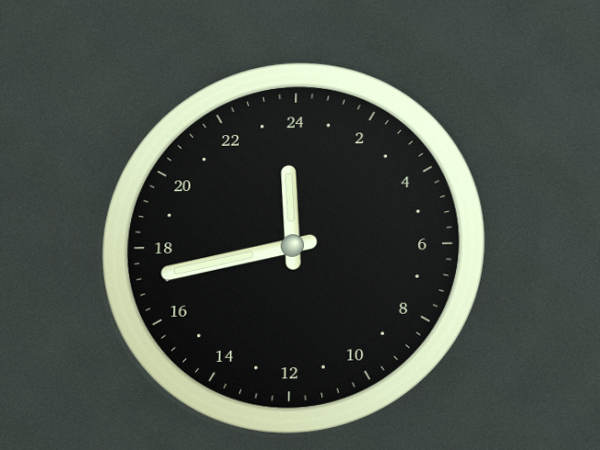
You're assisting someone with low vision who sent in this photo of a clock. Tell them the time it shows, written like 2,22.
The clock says 23,43
